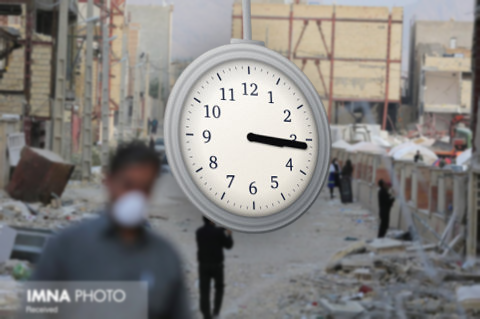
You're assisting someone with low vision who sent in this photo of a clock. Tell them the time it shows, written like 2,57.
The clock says 3,16
